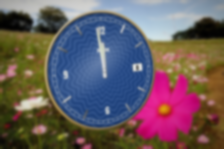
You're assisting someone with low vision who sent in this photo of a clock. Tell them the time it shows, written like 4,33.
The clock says 11,59
